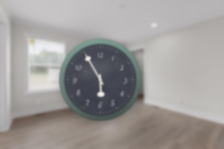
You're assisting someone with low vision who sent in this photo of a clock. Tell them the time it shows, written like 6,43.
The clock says 5,55
